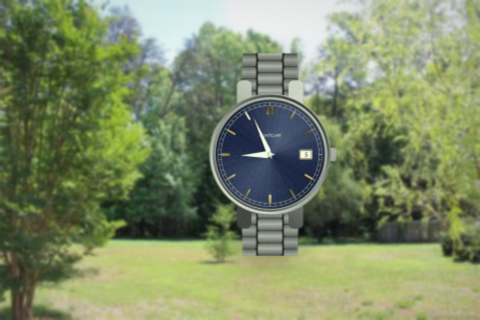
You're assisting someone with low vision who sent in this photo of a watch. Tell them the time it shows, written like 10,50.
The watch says 8,56
